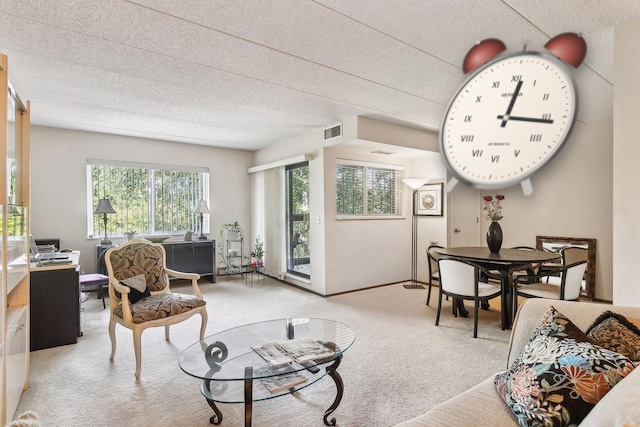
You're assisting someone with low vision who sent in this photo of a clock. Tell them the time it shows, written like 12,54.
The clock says 12,16
